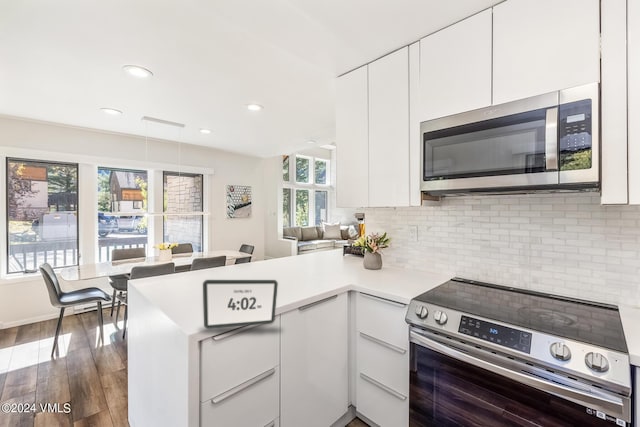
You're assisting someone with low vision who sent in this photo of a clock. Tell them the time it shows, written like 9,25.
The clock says 4,02
